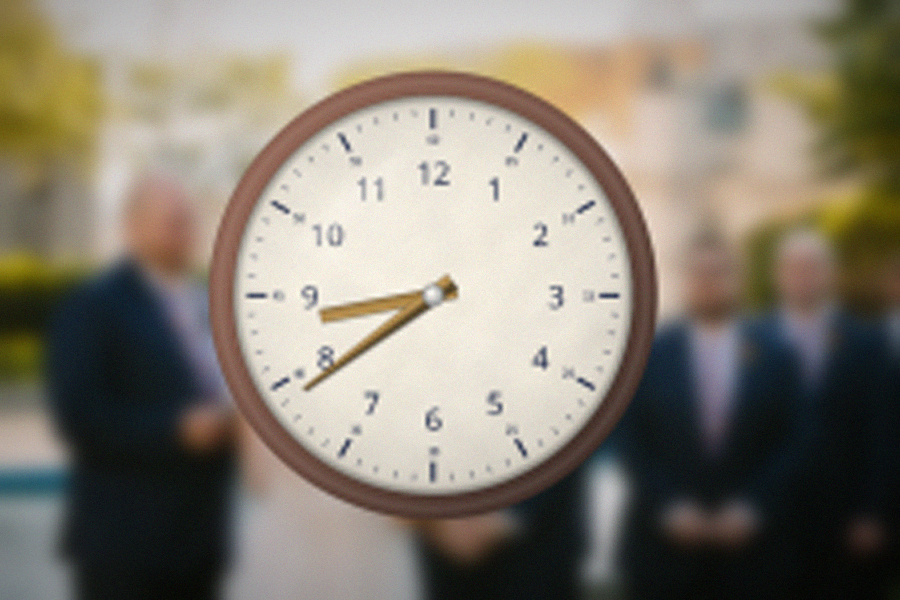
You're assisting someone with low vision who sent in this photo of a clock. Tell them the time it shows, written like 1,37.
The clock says 8,39
